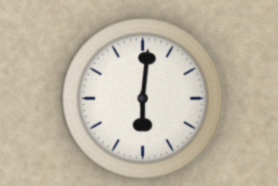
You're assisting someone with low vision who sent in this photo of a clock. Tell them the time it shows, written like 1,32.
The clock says 6,01
